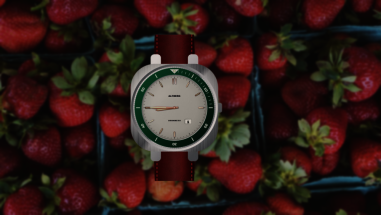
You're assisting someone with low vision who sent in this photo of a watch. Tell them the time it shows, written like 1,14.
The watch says 8,45
